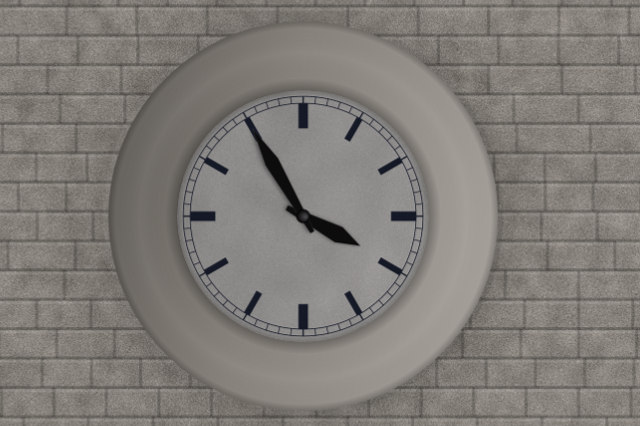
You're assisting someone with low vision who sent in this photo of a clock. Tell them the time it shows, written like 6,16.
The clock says 3,55
